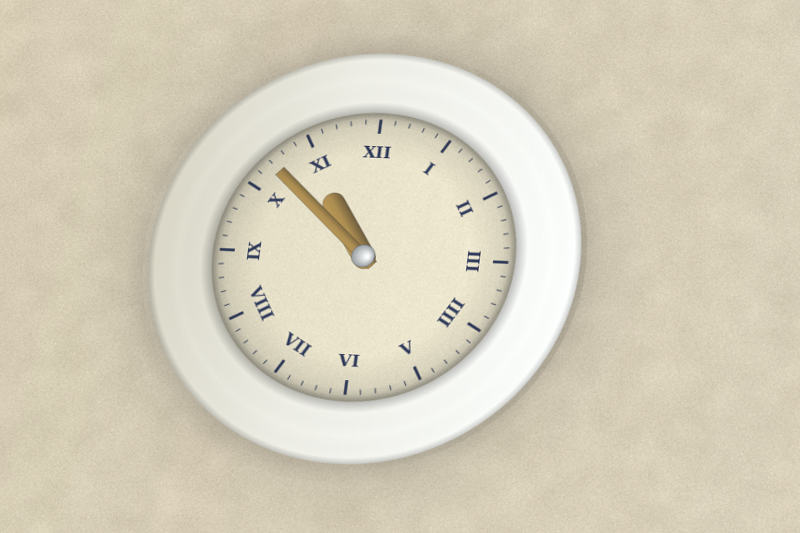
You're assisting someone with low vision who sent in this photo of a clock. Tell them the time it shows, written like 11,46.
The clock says 10,52
